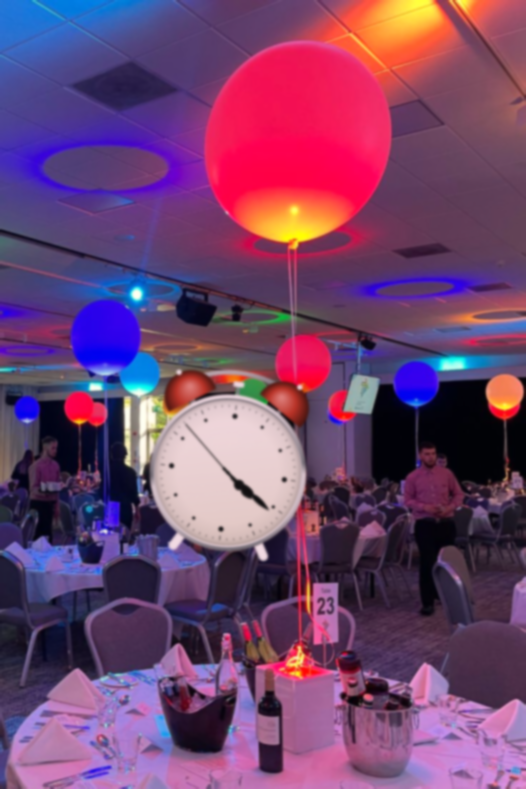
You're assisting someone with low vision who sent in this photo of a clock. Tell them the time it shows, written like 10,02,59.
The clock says 4,20,52
